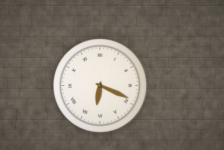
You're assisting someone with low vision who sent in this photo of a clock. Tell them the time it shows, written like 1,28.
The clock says 6,19
